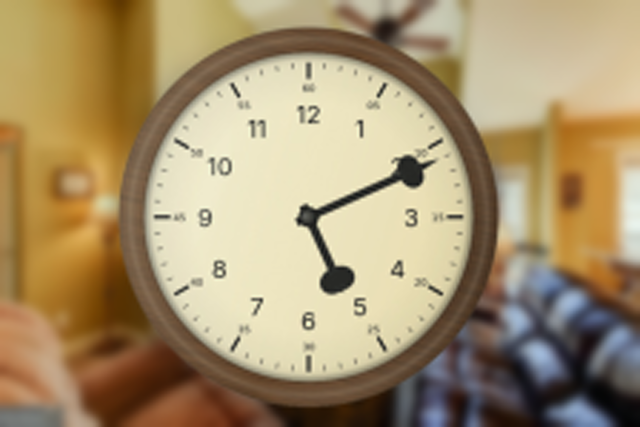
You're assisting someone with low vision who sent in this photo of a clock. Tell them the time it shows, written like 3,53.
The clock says 5,11
